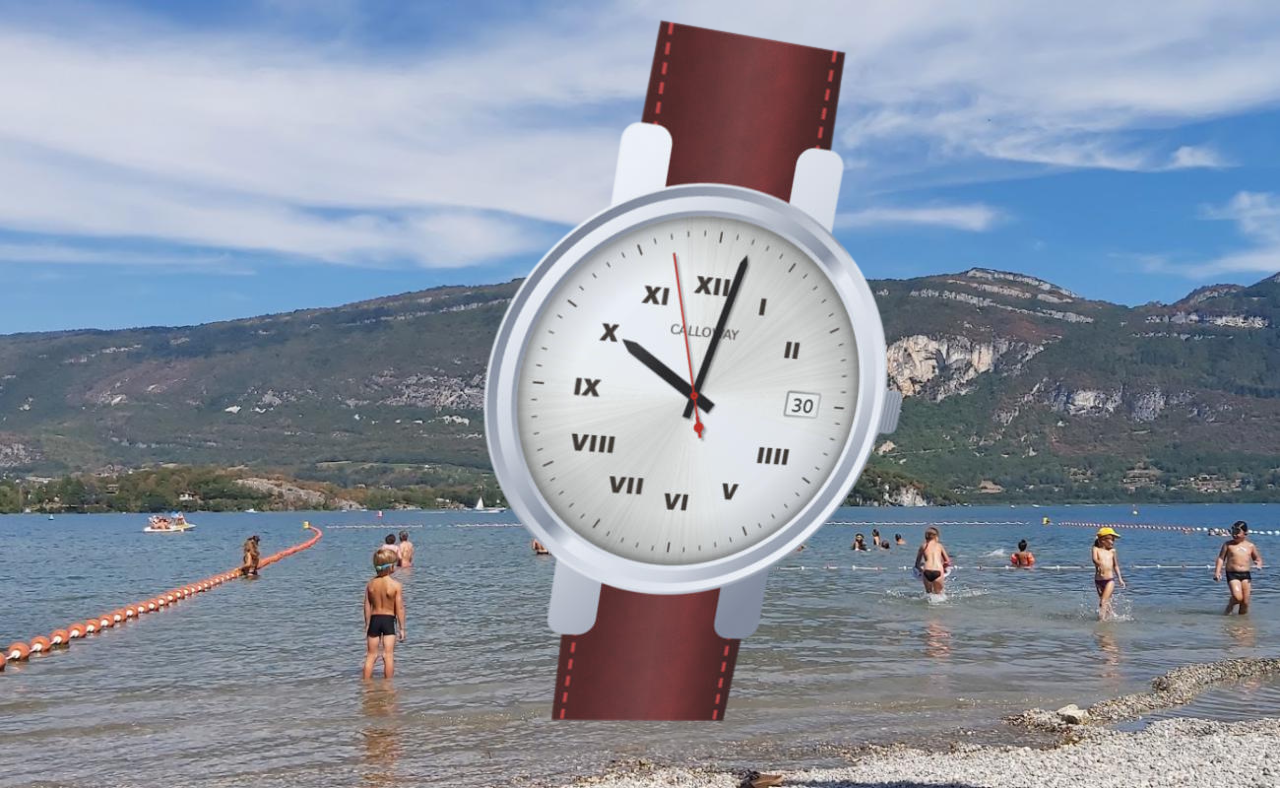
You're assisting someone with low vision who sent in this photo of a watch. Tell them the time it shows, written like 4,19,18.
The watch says 10,01,57
